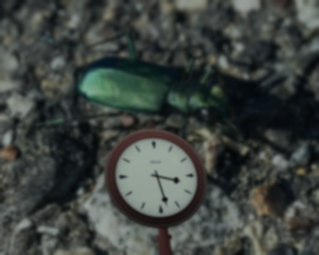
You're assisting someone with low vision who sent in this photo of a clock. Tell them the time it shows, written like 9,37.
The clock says 3,28
